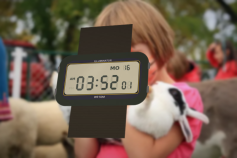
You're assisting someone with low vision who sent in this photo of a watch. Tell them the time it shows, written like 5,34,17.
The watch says 3,52,01
